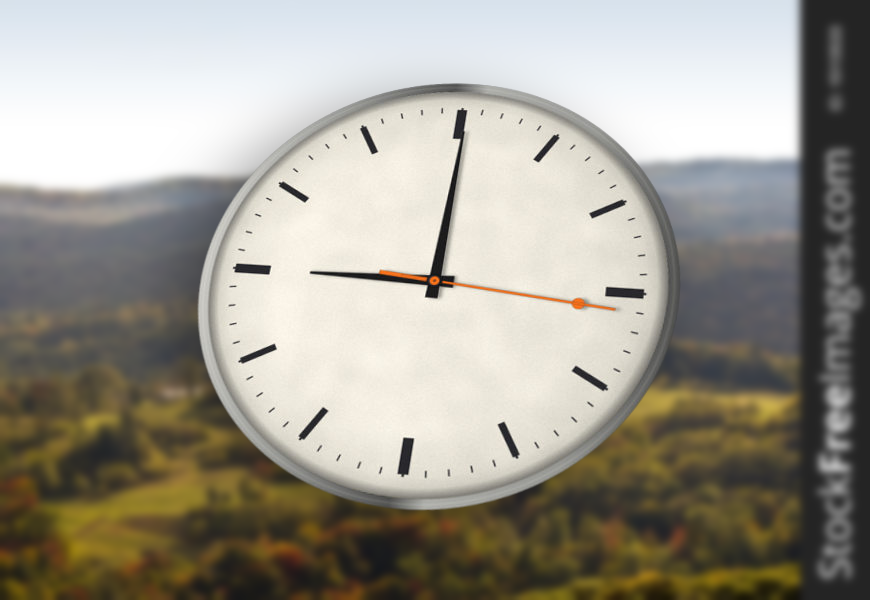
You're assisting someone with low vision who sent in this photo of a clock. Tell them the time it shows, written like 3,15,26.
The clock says 9,00,16
